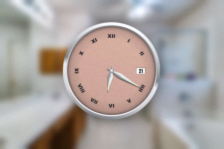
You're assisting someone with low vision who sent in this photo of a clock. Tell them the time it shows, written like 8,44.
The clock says 6,20
